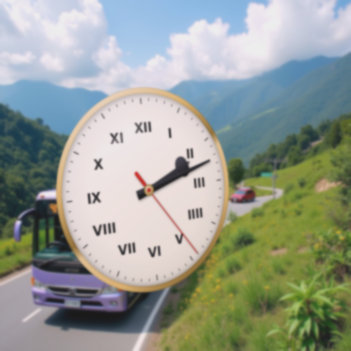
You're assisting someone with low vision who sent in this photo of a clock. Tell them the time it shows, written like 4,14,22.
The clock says 2,12,24
